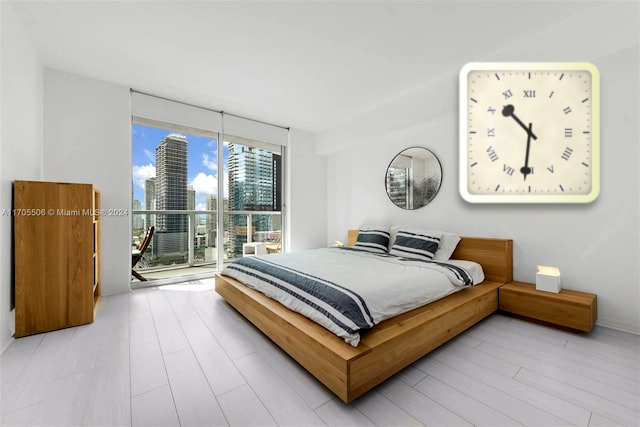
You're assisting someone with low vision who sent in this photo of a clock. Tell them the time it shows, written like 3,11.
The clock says 10,31
